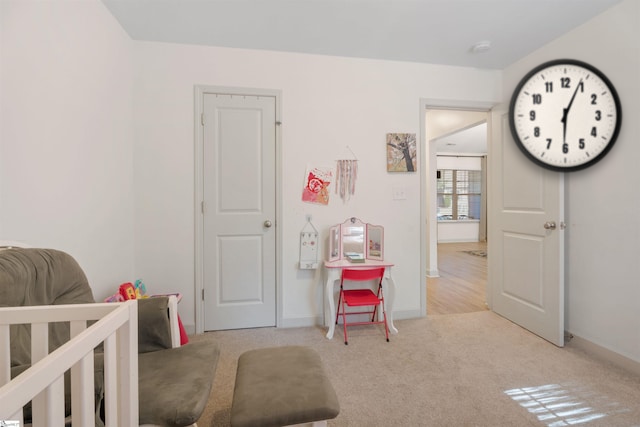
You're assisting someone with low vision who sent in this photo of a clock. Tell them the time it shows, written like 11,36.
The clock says 6,04
